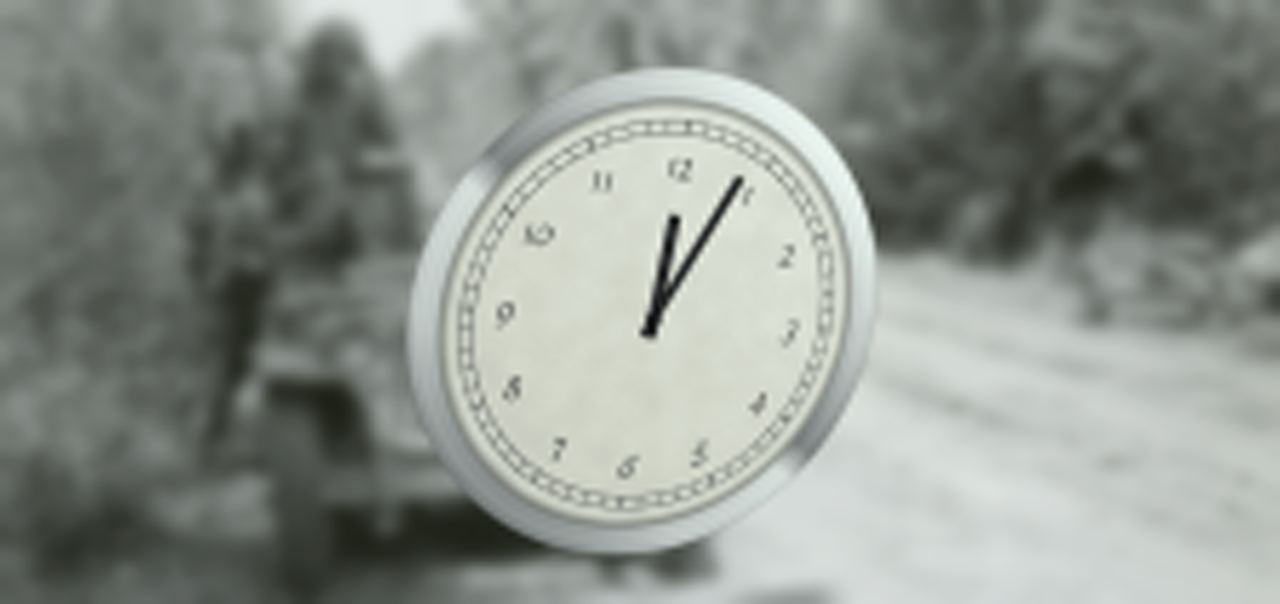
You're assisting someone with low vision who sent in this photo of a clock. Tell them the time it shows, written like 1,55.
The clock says 12,04
